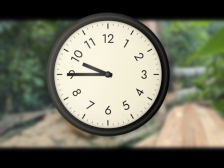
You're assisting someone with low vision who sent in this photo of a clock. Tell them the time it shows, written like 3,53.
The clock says 9,45
